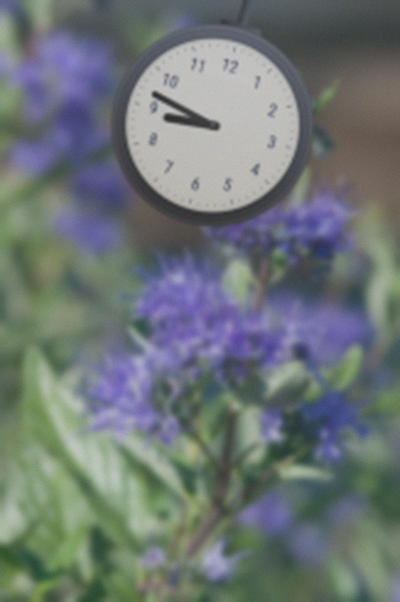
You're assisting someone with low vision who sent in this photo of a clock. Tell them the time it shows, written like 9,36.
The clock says 8,47
